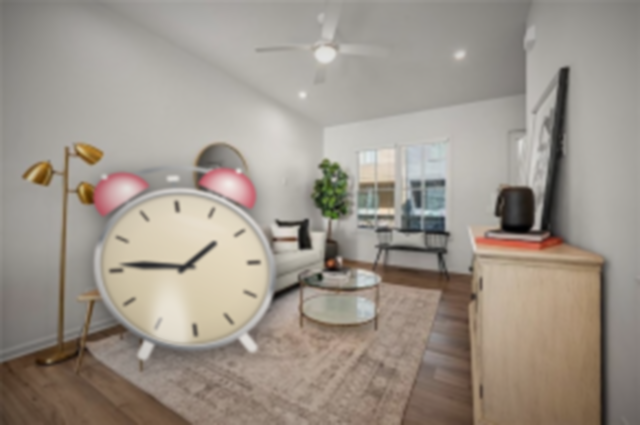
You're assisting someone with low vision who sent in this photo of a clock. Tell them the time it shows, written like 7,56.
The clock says 1,46
